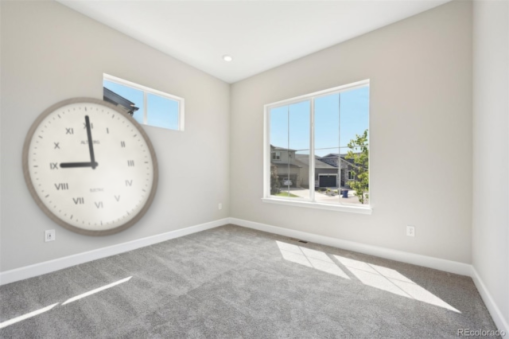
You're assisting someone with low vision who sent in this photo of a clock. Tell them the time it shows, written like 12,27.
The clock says 9,00
